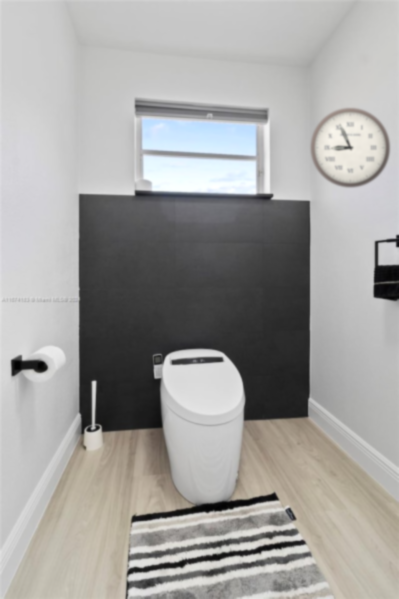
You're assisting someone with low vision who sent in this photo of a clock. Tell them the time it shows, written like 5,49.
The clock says 8,56
